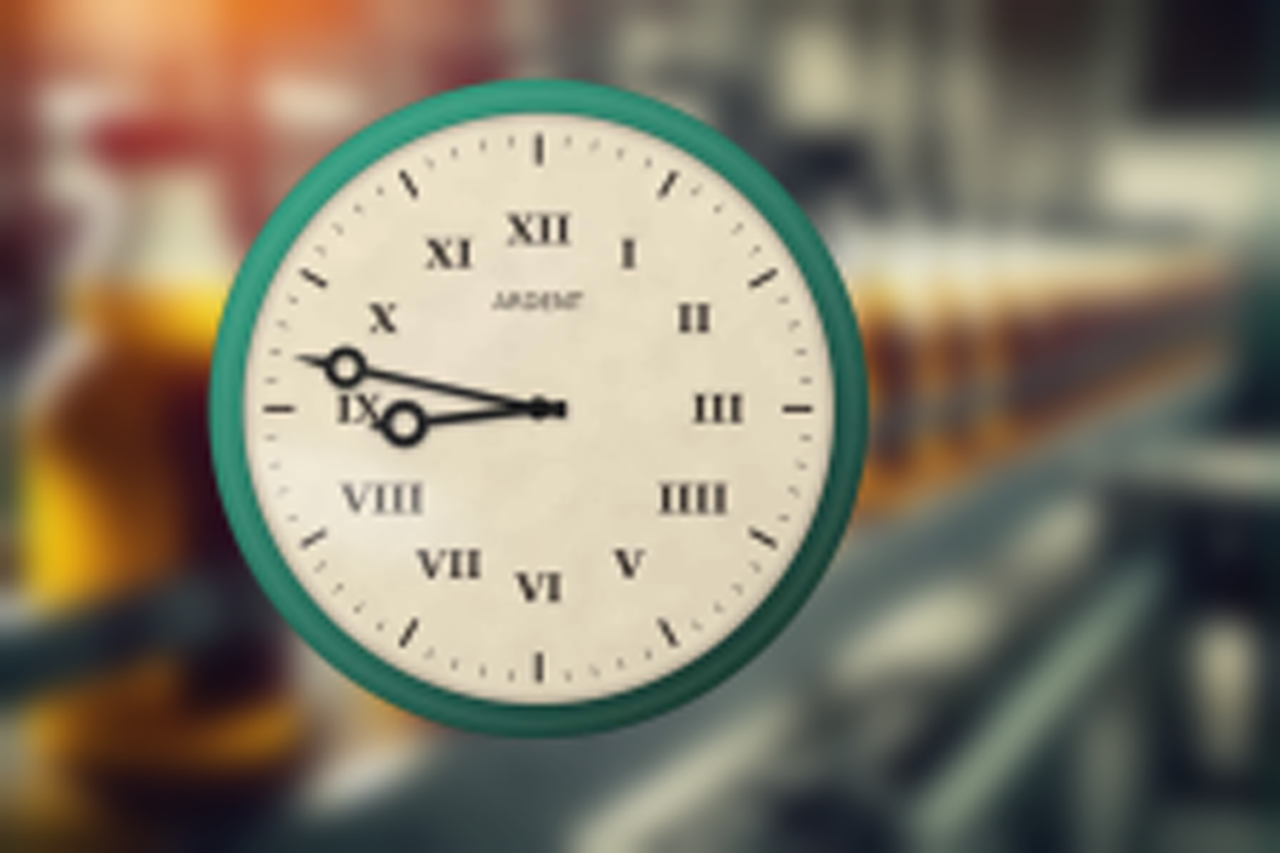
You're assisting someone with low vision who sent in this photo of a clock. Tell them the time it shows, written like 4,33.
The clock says 8,47
